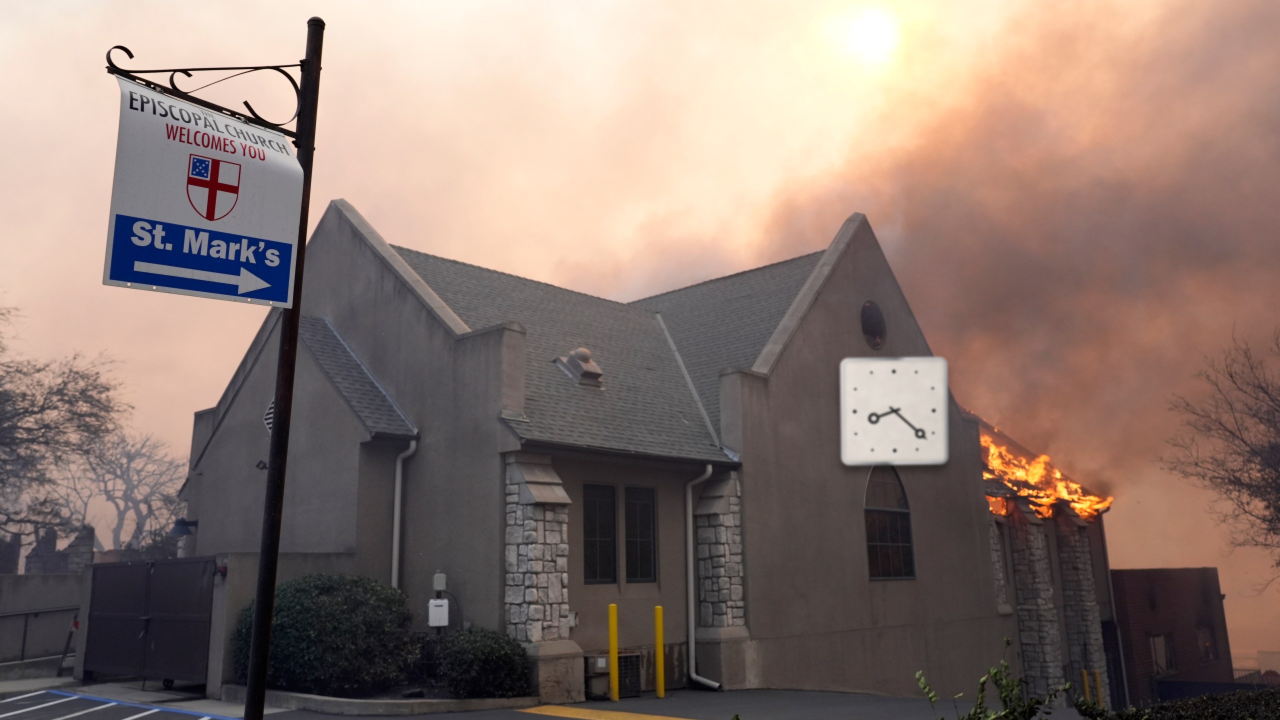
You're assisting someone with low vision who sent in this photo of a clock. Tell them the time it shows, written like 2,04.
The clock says 8,22
